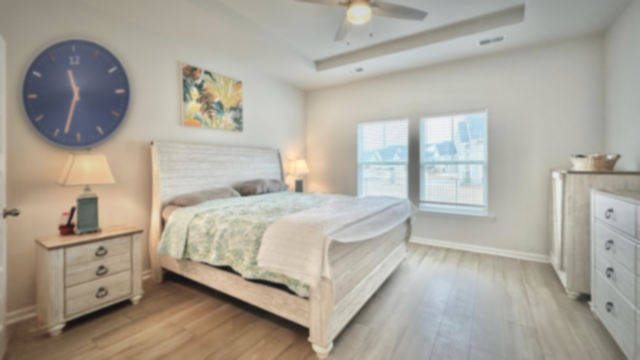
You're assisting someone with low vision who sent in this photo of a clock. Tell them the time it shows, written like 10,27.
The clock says 11,33
